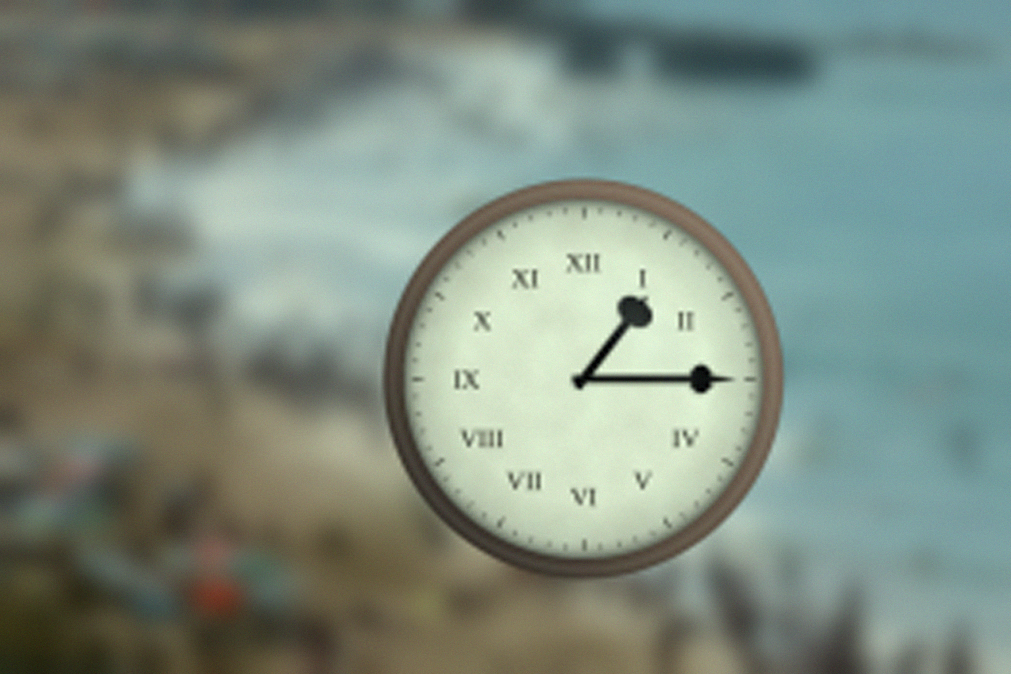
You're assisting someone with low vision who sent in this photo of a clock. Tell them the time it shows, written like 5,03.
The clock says 1,15
